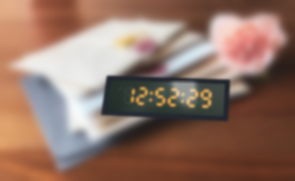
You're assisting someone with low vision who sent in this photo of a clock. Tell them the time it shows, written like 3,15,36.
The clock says 12,52,29
